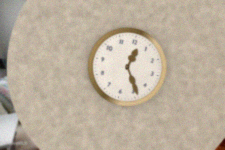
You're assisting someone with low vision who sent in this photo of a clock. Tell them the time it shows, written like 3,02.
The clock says 12,24
